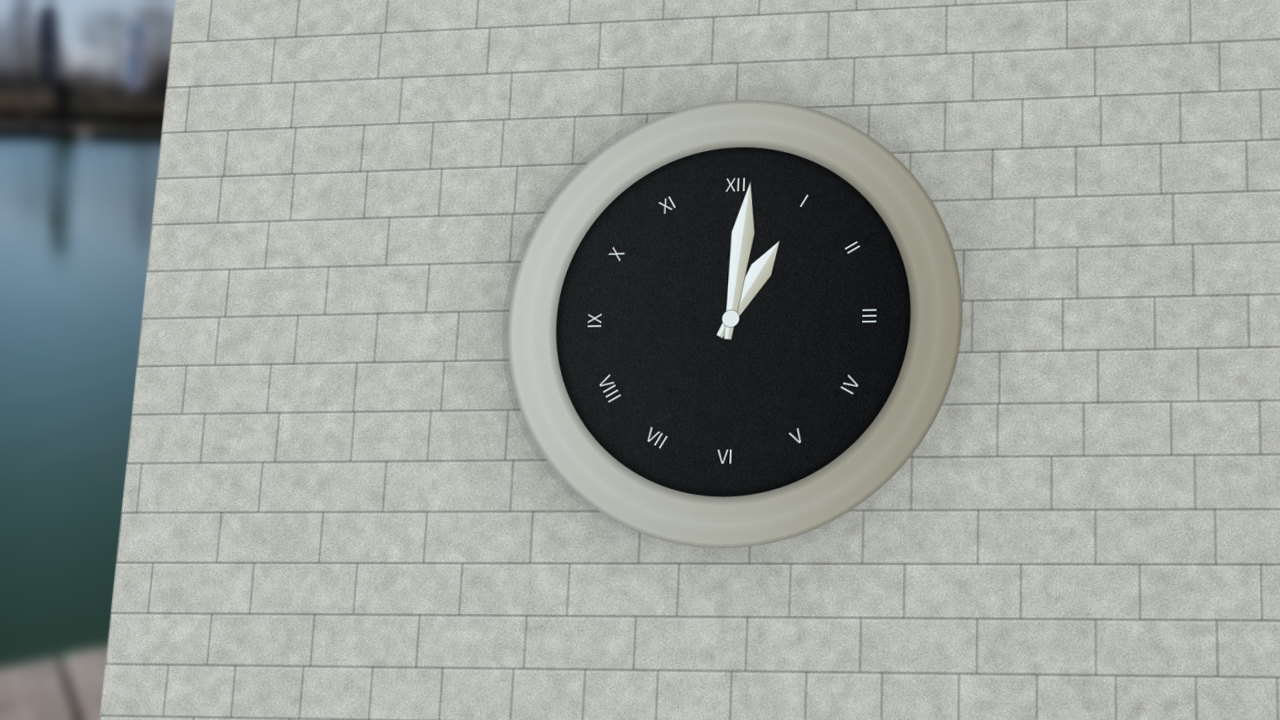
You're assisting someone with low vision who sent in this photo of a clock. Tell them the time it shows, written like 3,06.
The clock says 1,01
